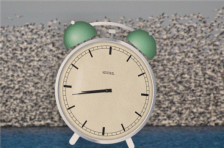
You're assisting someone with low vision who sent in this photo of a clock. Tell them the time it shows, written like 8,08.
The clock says 8,43
